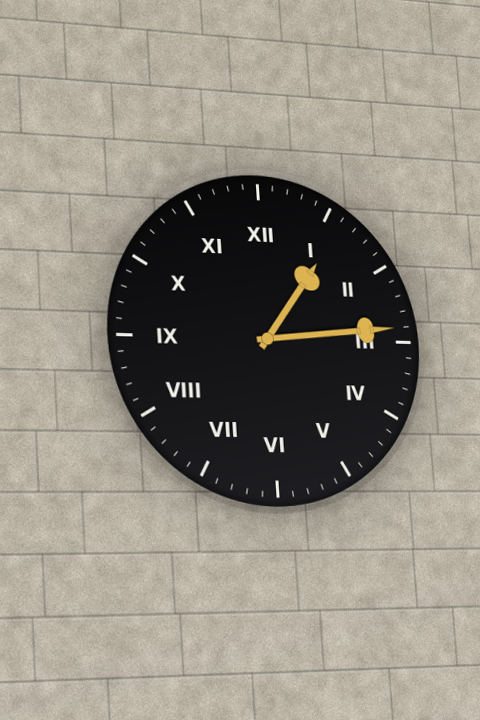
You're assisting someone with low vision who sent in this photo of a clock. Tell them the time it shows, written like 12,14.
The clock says 1,14
